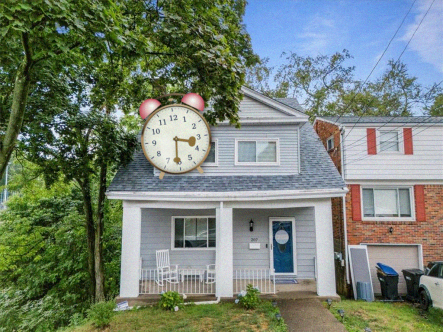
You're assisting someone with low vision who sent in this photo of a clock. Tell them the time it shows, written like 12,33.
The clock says 3,31
